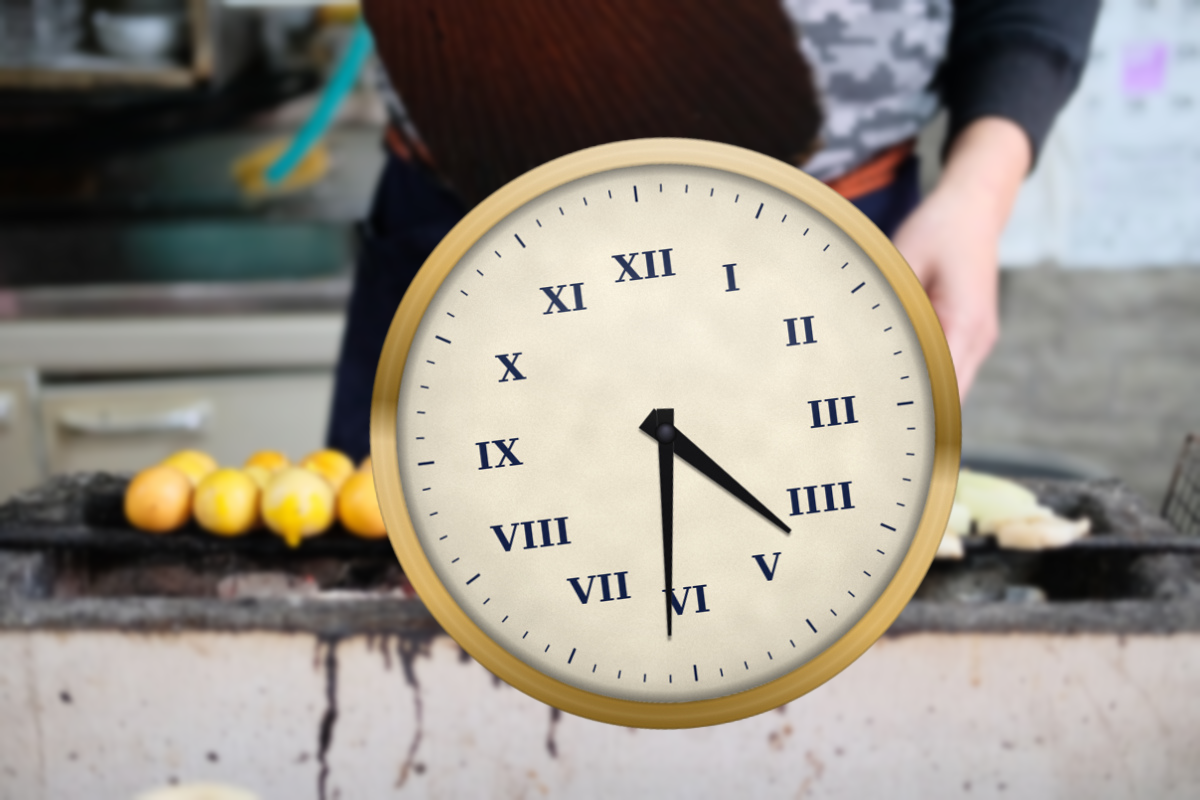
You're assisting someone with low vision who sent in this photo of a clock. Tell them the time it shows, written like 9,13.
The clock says 4,31
